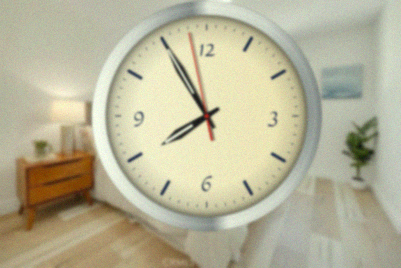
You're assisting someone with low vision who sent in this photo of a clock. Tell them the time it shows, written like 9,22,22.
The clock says 7,54,58
